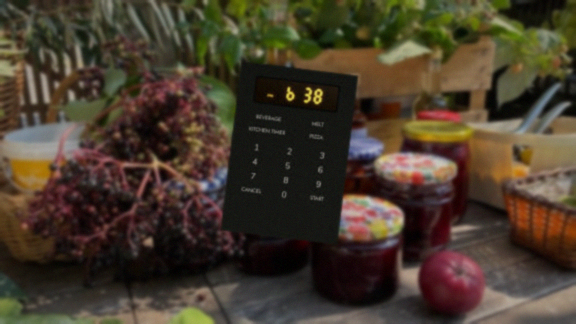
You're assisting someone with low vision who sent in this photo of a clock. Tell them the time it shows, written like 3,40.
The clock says 6,38
